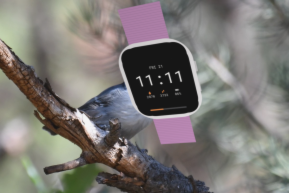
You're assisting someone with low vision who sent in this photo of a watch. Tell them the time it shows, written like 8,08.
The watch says 11,11
